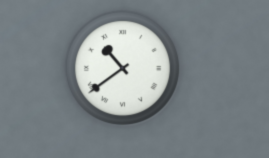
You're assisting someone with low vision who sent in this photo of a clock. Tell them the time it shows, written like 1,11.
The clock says 10,39
